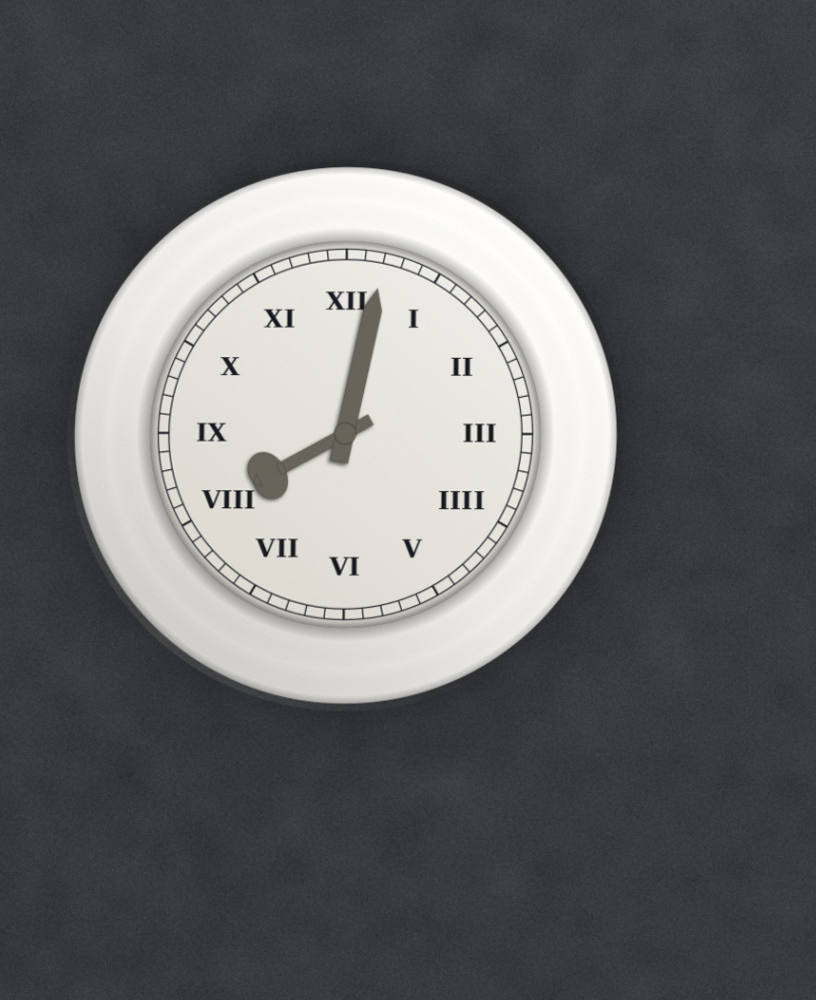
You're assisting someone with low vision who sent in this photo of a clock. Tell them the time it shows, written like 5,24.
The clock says 8,02
